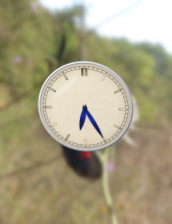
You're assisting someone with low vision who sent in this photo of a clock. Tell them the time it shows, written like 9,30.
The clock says 6,25
